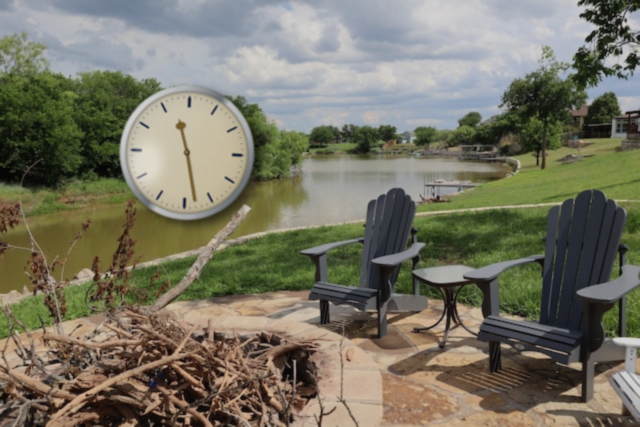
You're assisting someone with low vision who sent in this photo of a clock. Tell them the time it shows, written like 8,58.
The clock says 11,28
